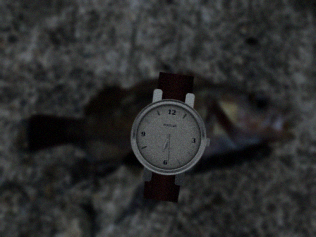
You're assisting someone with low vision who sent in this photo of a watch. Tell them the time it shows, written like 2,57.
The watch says 6,29
